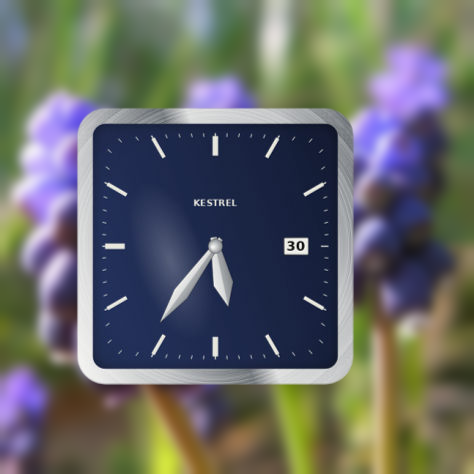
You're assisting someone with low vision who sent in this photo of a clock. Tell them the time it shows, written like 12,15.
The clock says 5,36
